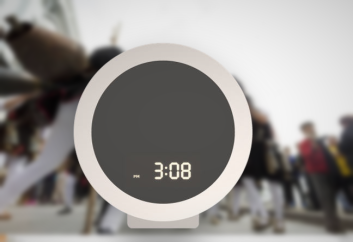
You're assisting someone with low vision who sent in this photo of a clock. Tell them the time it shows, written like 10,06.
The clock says 3,08
